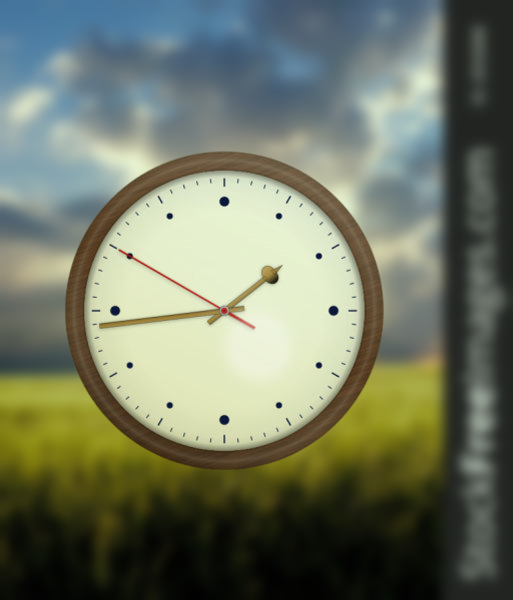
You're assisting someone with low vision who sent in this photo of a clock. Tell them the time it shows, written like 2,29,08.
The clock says 1,43,50
